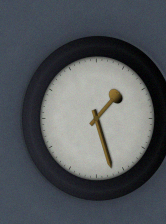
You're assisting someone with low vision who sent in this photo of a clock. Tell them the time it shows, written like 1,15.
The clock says 1,27
